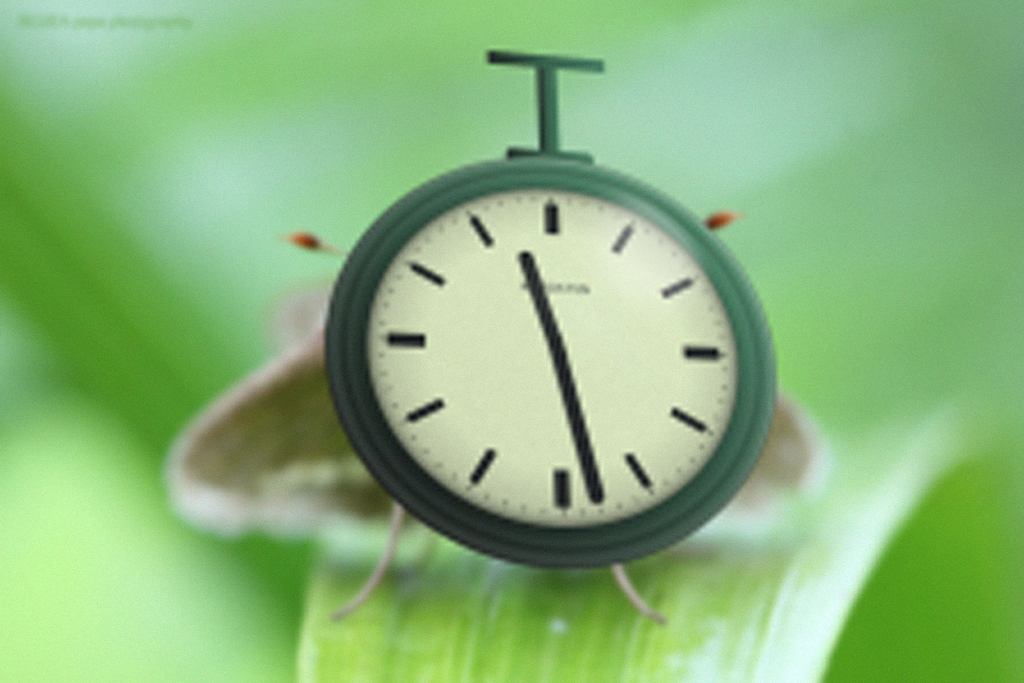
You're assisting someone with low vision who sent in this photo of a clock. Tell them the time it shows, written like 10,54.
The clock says 11,28
